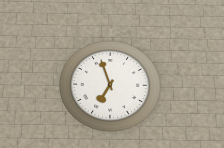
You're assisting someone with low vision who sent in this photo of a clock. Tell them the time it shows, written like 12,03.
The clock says 6,57
